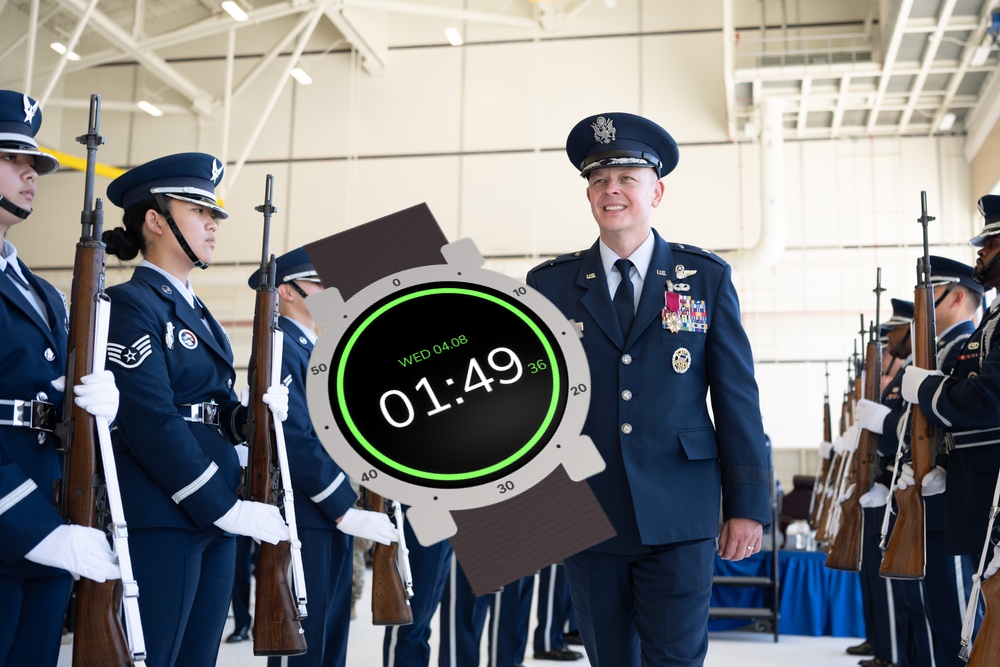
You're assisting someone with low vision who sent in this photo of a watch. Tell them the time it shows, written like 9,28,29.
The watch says 1,49,36
